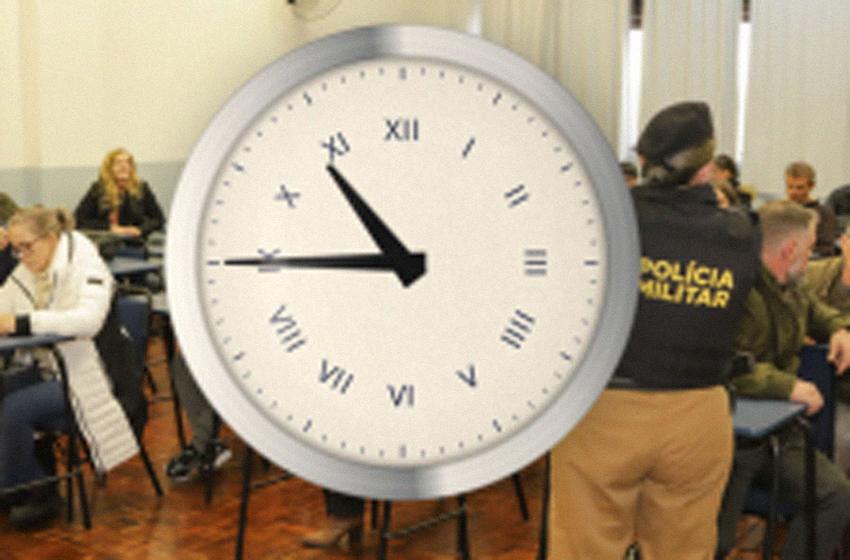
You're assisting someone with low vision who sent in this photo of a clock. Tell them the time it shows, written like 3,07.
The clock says 10,45
